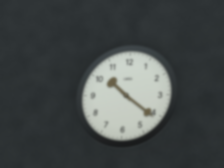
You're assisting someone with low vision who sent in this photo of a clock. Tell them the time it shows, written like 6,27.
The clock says 10,21
